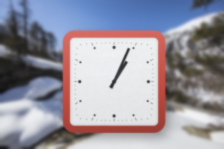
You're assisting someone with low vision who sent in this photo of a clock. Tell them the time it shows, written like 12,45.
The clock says 1,04
